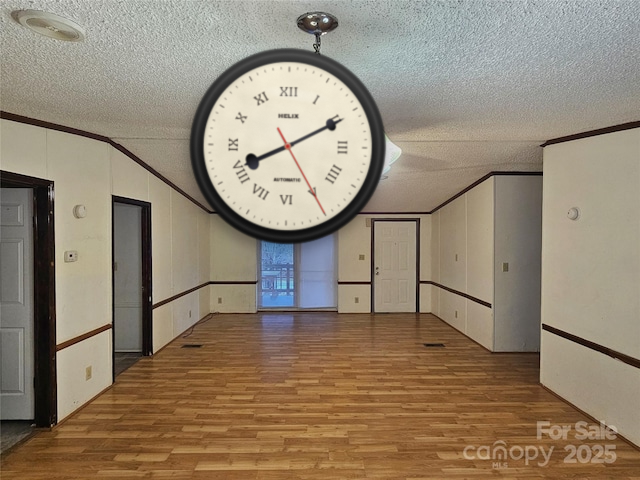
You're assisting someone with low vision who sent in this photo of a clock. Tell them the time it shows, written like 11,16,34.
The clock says 8,10,25
